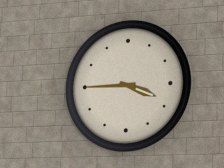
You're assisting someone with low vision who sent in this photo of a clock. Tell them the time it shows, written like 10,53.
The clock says 3,45
